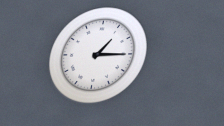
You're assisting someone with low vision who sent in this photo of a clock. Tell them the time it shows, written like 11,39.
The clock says 1,15
